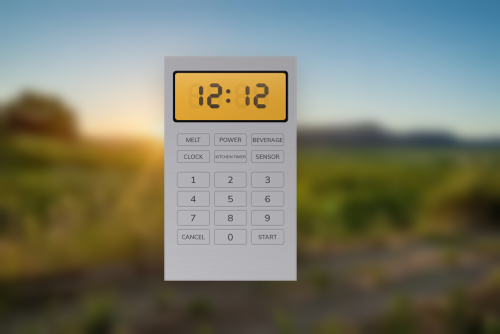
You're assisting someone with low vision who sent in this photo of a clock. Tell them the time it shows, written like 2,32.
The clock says 12,12
